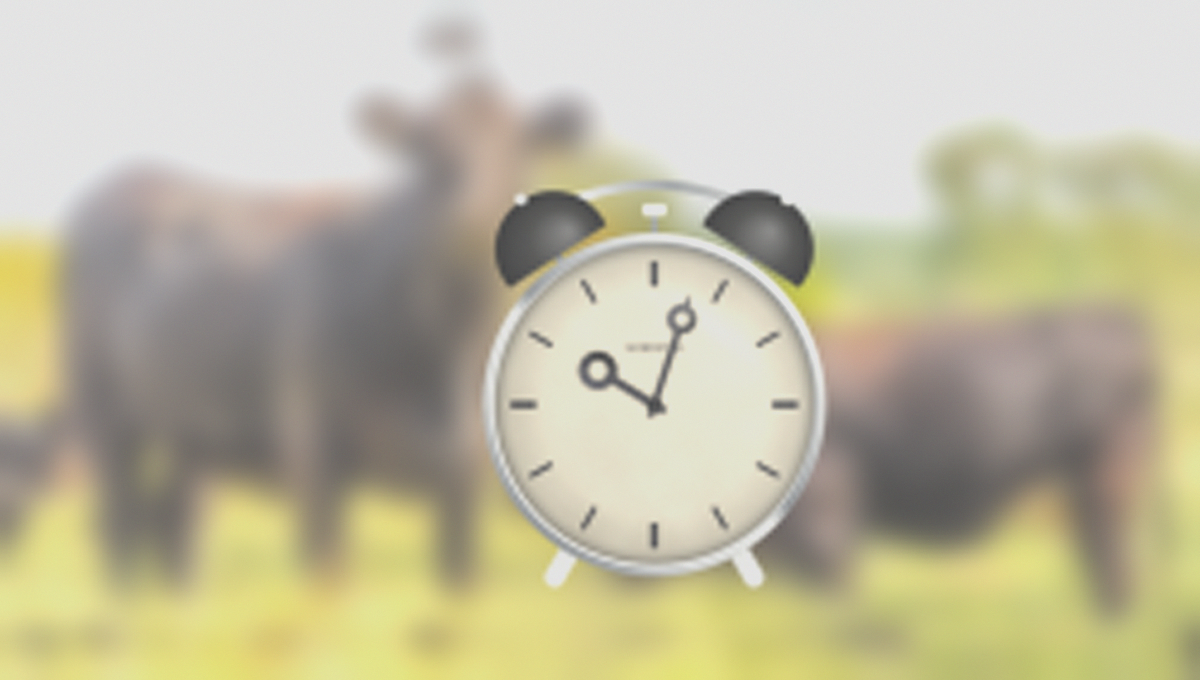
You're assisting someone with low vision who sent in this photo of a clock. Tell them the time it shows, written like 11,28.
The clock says 10,03
